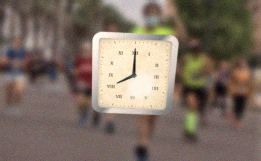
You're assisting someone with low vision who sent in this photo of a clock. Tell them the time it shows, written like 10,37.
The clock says 8,00
